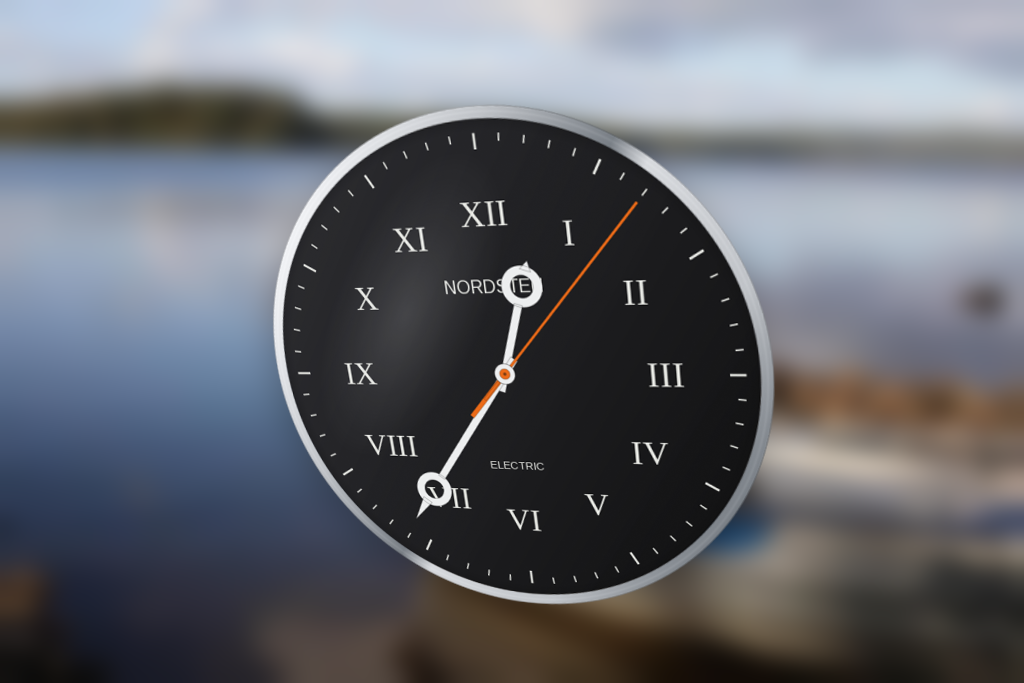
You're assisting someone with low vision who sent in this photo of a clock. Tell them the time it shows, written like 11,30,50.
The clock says 12,36,07
